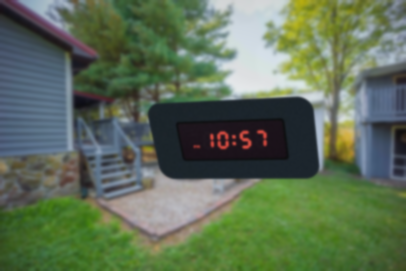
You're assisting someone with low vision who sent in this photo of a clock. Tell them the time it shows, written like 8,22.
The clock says 10,57
